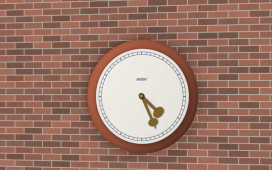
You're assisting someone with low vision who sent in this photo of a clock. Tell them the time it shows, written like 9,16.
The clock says 4,26
